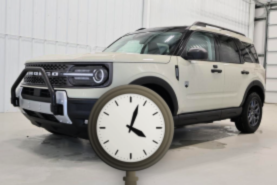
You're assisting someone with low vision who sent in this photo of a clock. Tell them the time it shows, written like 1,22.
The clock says 4,03
